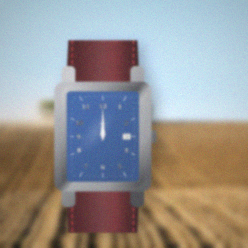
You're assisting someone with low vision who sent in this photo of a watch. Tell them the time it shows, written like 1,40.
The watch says 12,00
